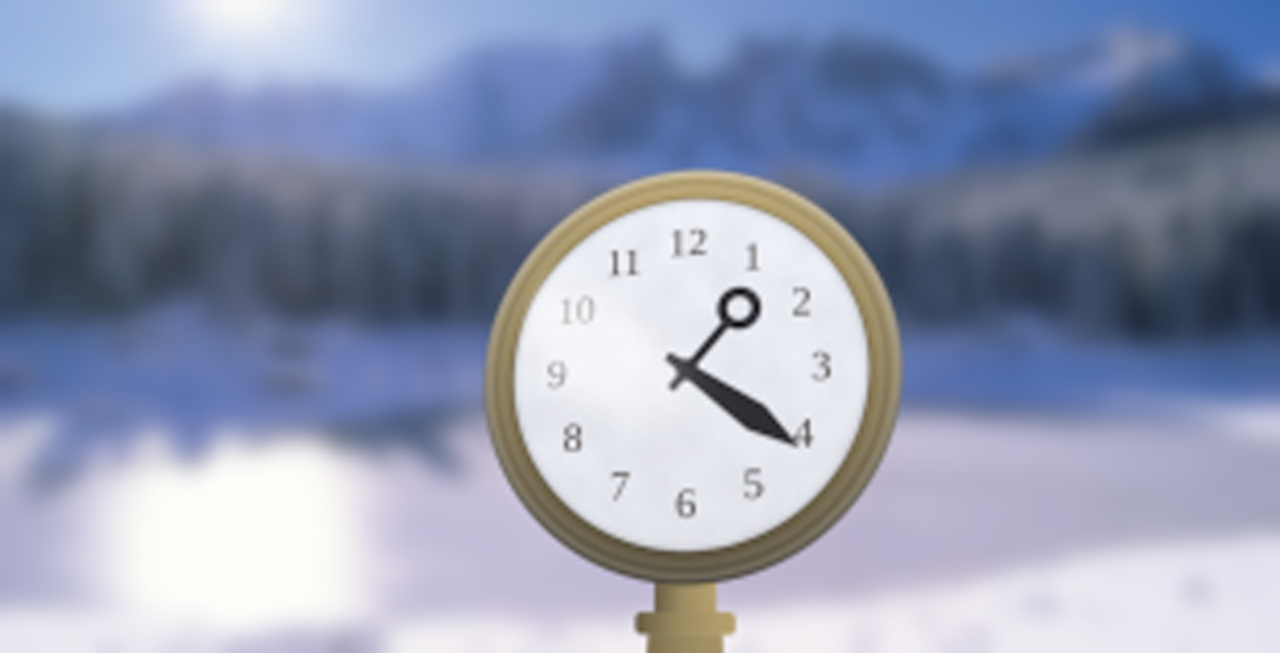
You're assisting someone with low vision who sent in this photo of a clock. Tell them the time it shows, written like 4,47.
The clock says 1,21
